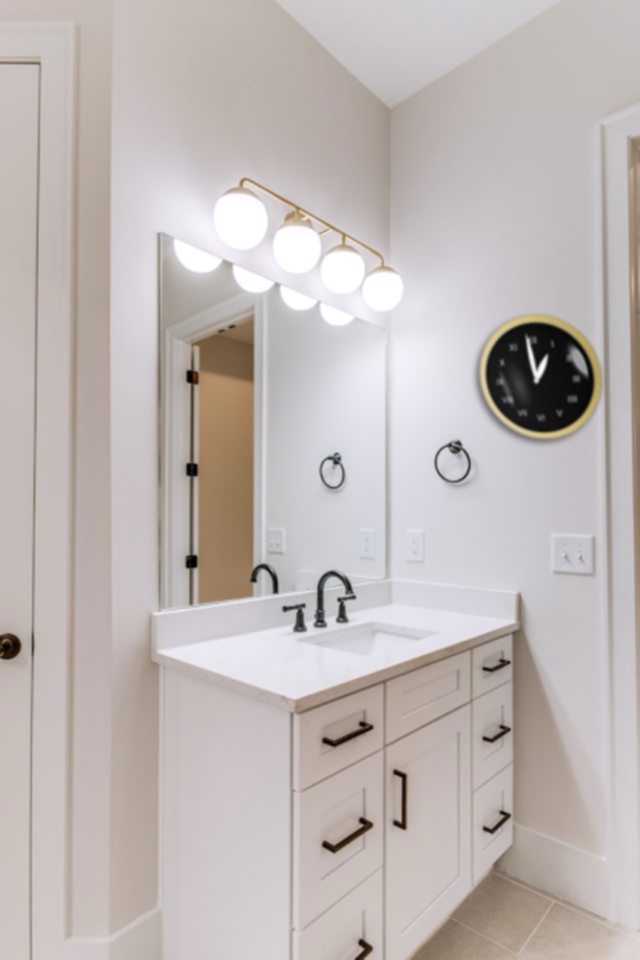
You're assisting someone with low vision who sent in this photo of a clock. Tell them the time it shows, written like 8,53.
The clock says 12,59
